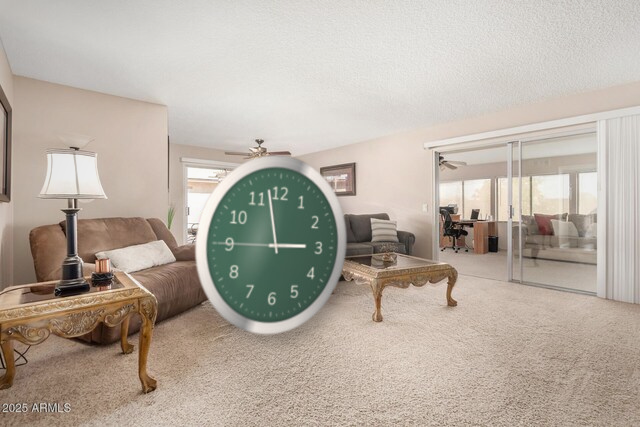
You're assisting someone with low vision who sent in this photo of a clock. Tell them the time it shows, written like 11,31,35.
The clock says 2,57,45
